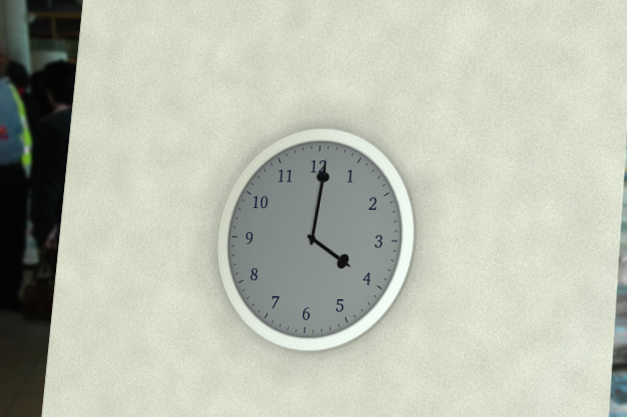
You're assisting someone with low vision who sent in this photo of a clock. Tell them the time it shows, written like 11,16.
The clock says 4,01
